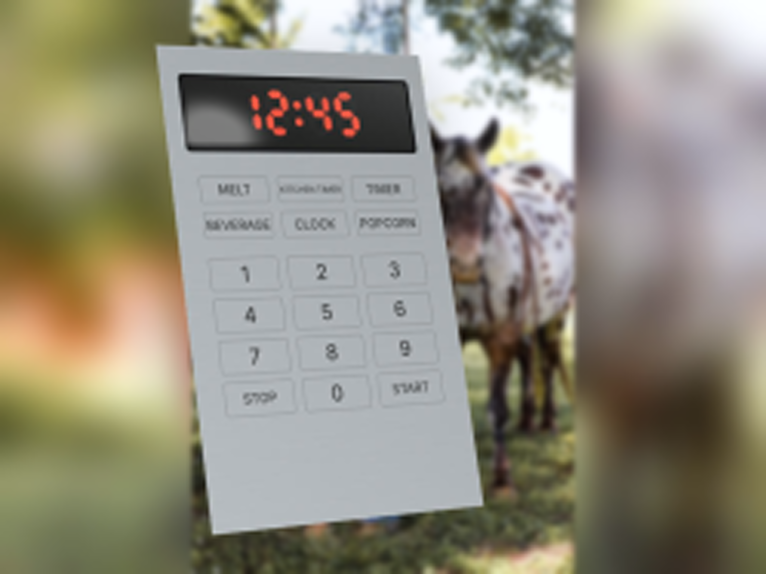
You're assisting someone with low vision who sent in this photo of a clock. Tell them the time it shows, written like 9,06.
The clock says 12,45
